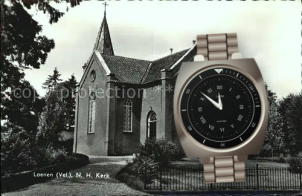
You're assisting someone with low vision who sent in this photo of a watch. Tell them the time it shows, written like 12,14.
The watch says 11,52
